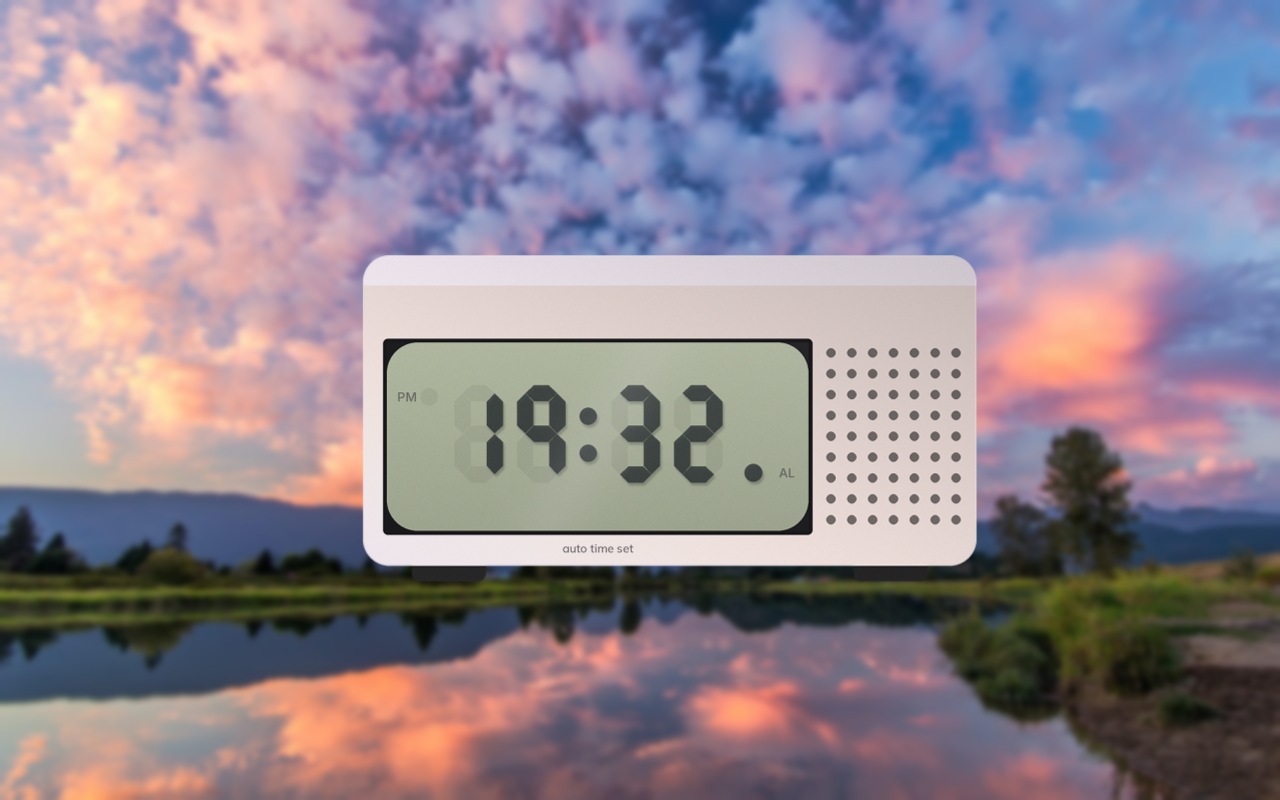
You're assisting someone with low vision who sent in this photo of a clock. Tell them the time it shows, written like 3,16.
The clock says 19,32
